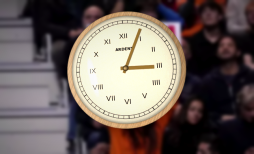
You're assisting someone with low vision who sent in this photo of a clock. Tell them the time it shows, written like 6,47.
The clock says 3,04
